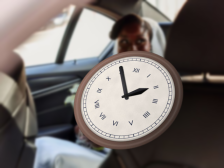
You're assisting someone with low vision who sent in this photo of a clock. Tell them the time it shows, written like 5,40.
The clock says 1,55
